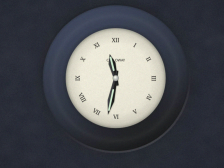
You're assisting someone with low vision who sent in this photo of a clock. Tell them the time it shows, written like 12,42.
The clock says 11,32
